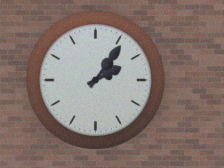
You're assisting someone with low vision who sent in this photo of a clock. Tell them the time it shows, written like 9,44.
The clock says 2,06
